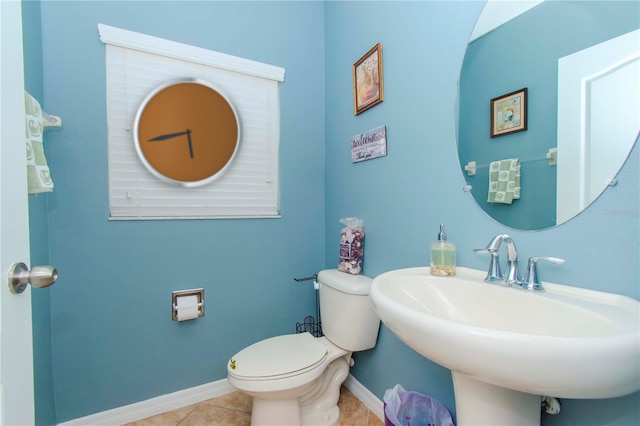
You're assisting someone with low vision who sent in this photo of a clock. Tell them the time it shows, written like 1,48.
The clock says 5,43
